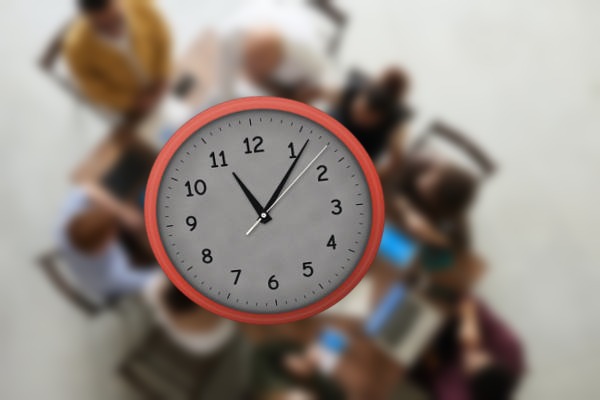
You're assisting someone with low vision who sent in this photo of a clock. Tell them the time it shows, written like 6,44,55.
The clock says 11,06,08
